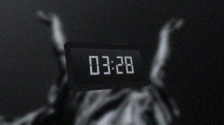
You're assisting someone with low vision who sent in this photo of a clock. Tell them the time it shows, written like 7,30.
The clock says 3,28
